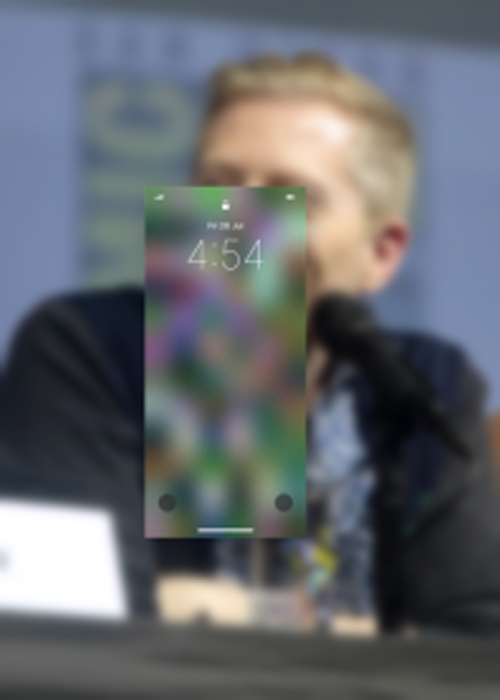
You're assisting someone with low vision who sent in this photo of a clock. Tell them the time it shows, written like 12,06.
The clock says 4,54
